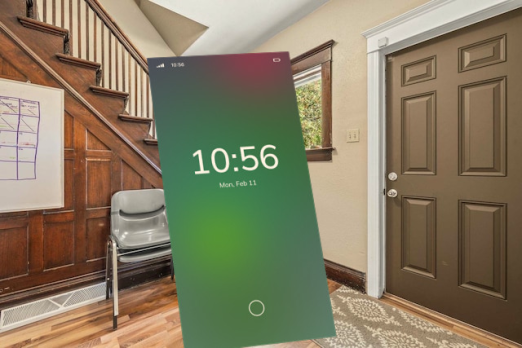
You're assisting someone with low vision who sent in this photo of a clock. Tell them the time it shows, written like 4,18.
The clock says 10,56
